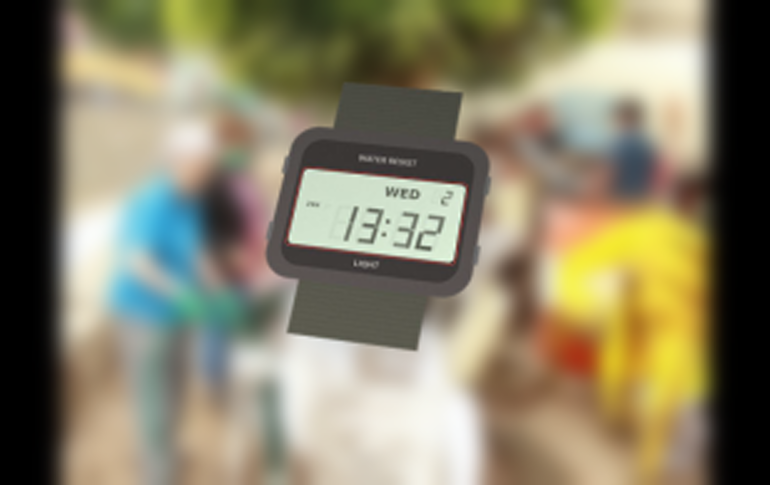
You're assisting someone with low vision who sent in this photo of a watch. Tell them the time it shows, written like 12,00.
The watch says 13,32
